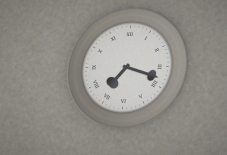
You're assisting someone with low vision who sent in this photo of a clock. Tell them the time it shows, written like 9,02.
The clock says 7,18
